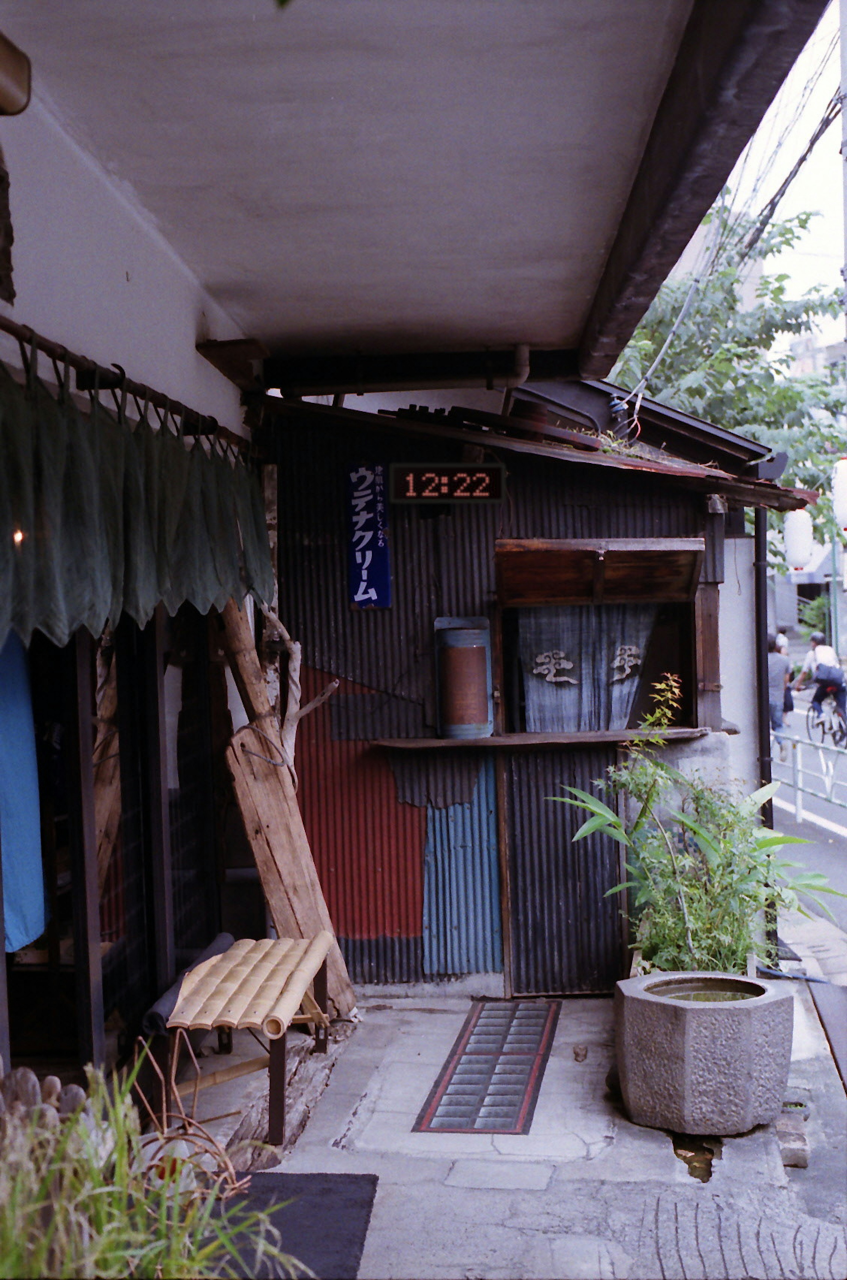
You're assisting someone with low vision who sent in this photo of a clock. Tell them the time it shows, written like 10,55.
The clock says 12,22
